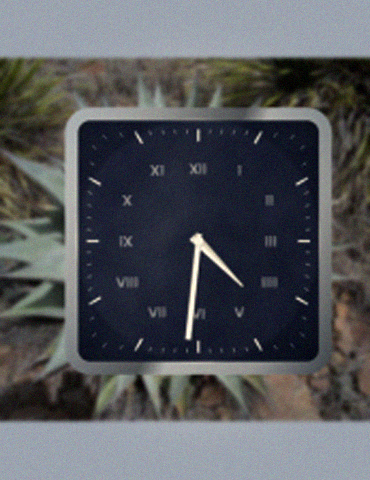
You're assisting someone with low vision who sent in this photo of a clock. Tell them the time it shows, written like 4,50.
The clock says 4,31
